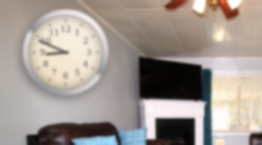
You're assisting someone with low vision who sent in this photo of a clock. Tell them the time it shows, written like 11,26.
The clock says 8,49
